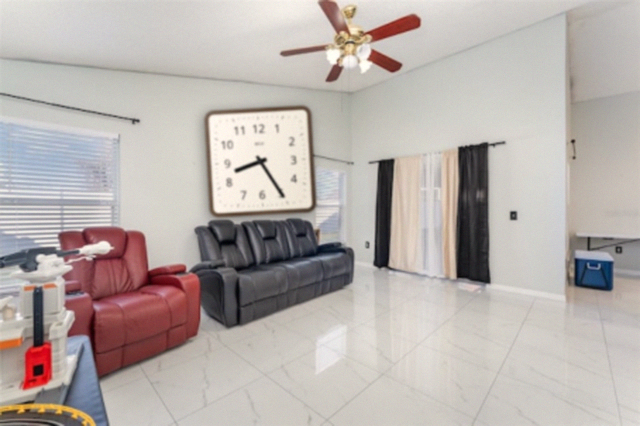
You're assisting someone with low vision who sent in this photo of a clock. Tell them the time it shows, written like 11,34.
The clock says 8,25
